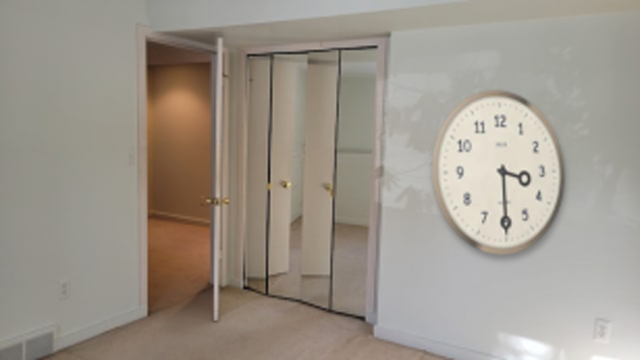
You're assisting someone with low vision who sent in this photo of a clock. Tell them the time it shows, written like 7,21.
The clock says 3,30
